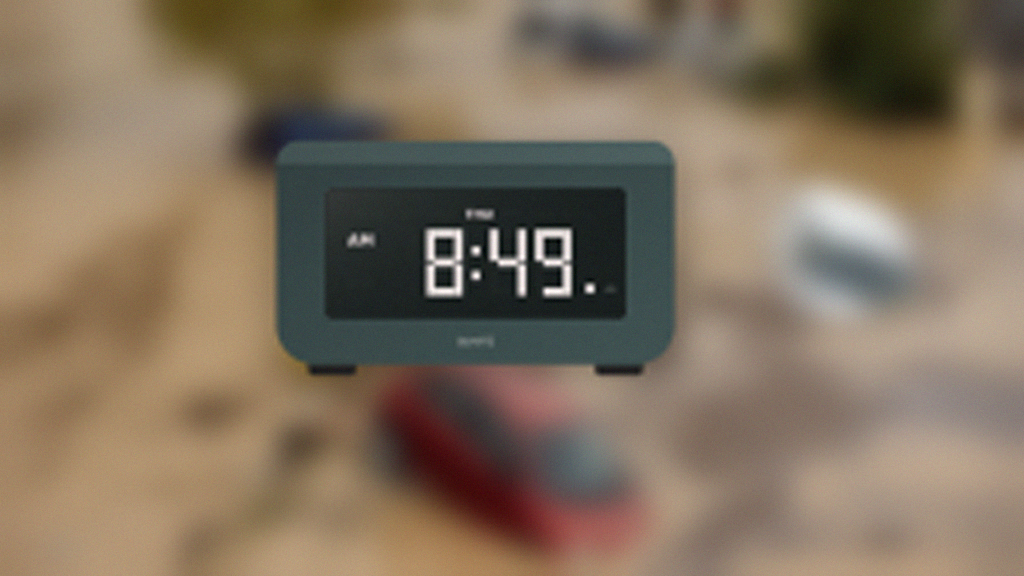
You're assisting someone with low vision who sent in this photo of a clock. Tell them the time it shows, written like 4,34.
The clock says 8,49
